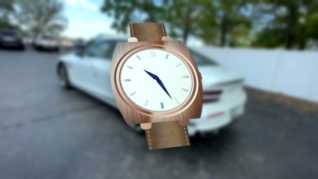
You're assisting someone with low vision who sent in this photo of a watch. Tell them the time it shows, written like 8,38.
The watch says 10,26
